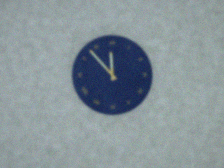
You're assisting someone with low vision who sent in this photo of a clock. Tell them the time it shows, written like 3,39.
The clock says 11,53
